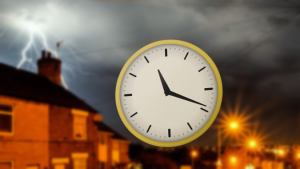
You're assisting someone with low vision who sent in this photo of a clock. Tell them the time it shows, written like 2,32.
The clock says 11,19
